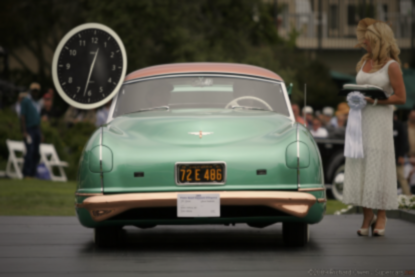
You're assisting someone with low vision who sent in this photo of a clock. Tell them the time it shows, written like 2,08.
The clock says 12,32
